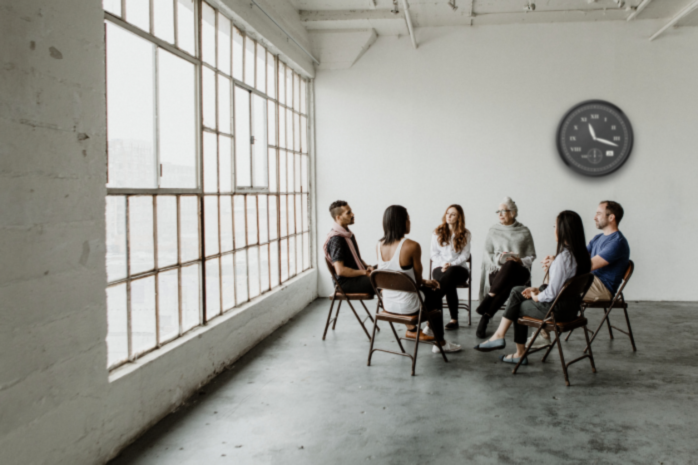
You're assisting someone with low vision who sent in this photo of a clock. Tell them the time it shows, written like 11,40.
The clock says 11,18
